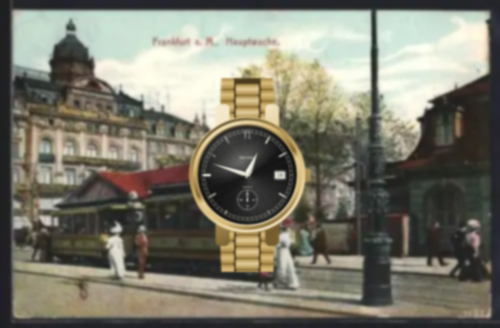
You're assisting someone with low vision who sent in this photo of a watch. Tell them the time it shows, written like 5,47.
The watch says 12,48
